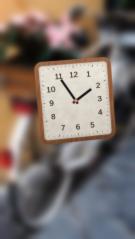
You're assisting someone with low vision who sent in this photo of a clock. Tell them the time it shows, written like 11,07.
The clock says 1,55
